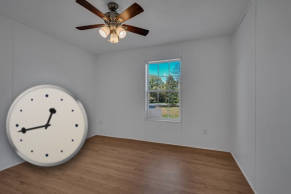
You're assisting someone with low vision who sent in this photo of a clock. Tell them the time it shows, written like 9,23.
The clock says 12,43
